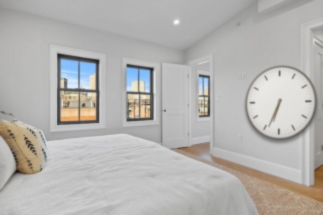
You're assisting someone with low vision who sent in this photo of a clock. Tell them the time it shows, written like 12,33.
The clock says 6,34
